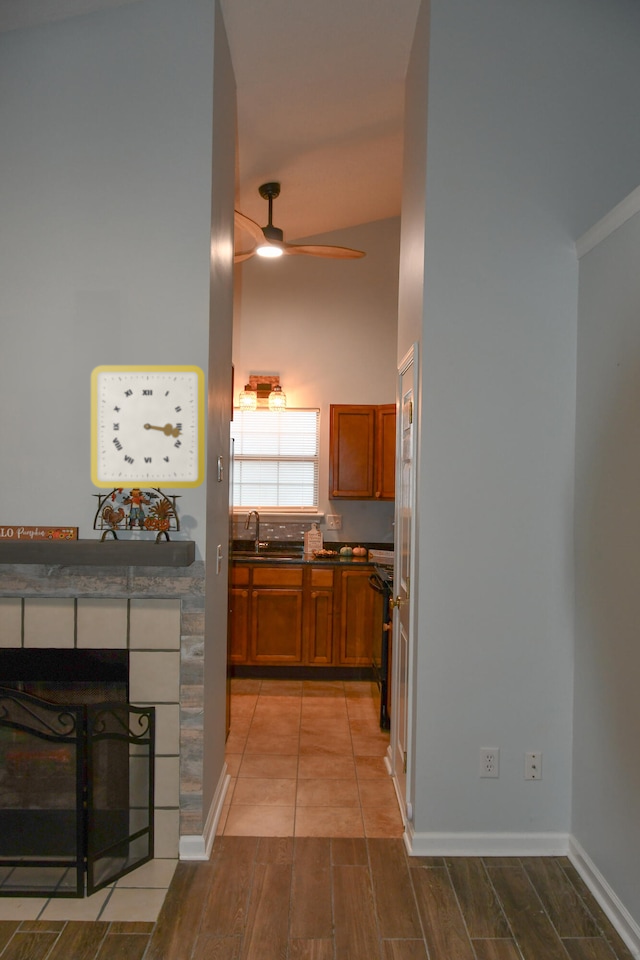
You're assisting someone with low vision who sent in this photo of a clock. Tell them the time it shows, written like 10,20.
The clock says 3,17
